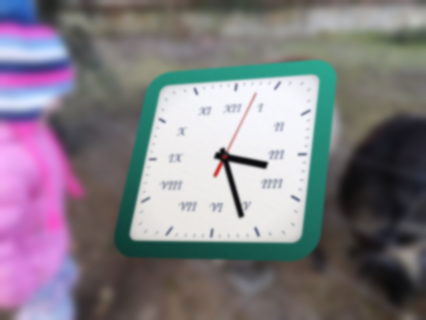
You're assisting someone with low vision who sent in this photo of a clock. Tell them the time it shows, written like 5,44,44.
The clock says 3,26,03
